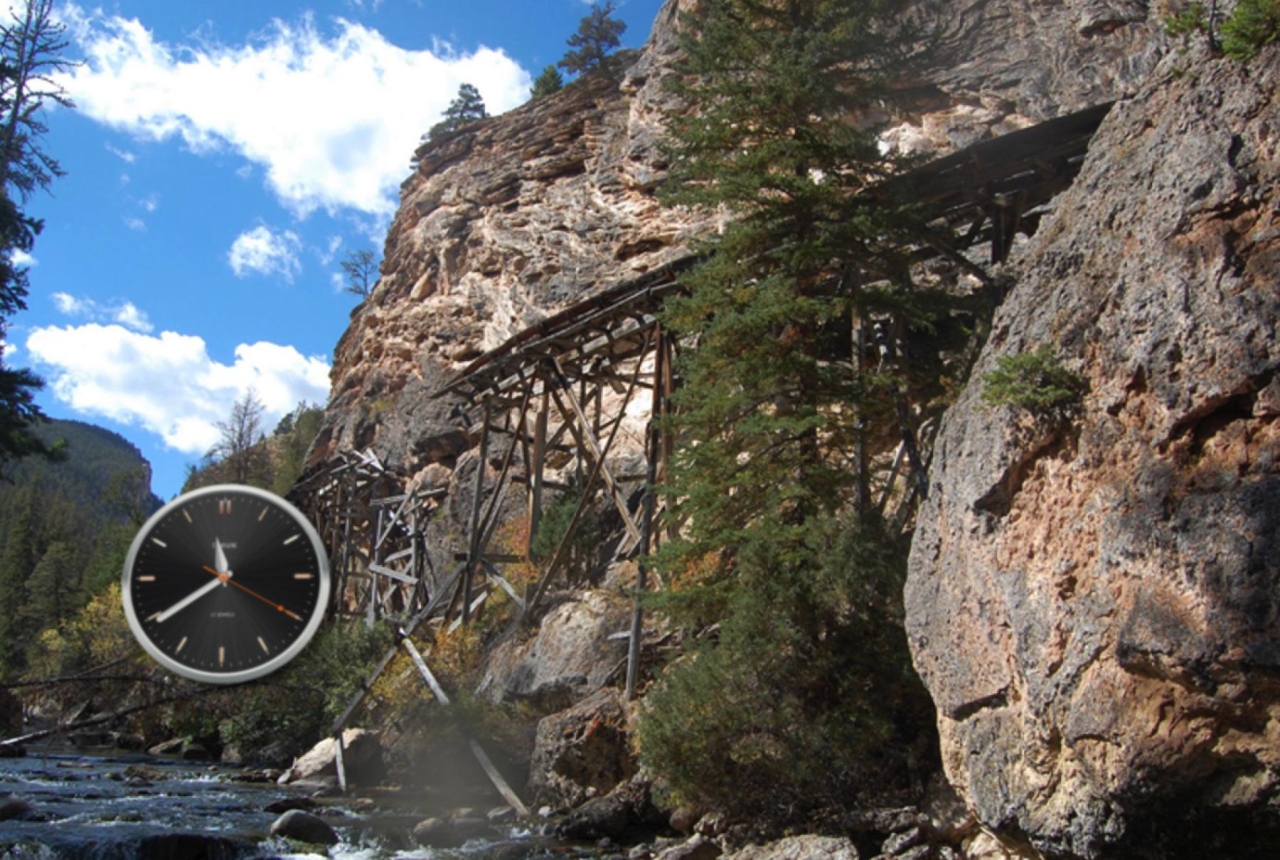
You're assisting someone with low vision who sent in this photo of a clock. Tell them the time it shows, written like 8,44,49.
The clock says 11,39,20
